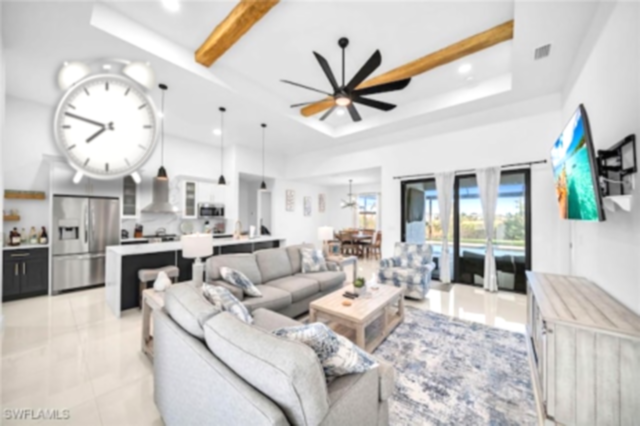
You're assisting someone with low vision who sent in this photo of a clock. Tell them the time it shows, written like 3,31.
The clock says 7,48
